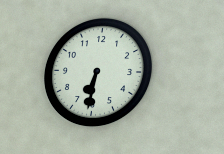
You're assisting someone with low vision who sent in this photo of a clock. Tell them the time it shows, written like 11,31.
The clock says 6,31
